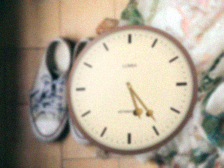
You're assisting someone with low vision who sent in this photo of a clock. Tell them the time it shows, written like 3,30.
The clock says 5,24
